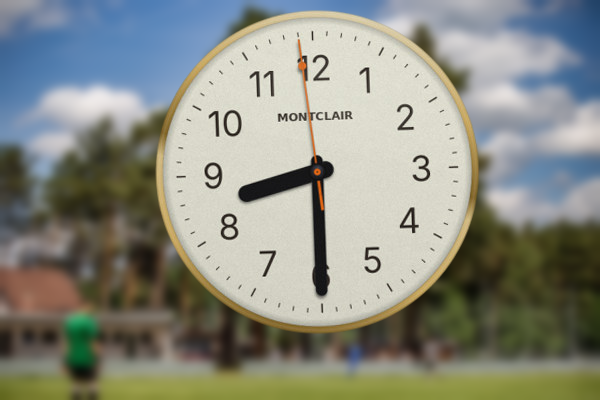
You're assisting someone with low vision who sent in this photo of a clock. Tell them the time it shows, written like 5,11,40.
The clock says 8,29,59
